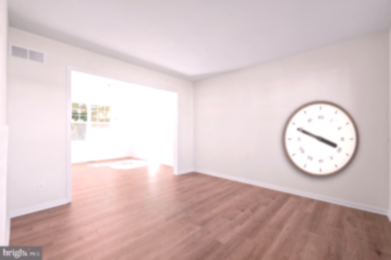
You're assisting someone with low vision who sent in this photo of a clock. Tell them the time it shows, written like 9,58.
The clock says 3,49
